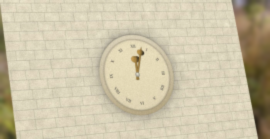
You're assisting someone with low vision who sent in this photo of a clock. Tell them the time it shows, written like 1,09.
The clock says 12,03
